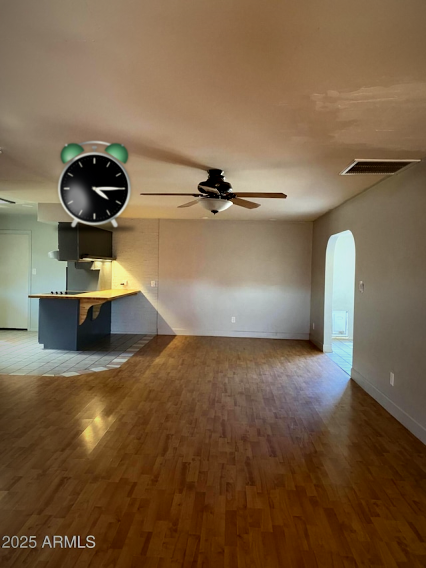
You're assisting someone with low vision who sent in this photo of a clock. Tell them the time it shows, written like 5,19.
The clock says 4,15
